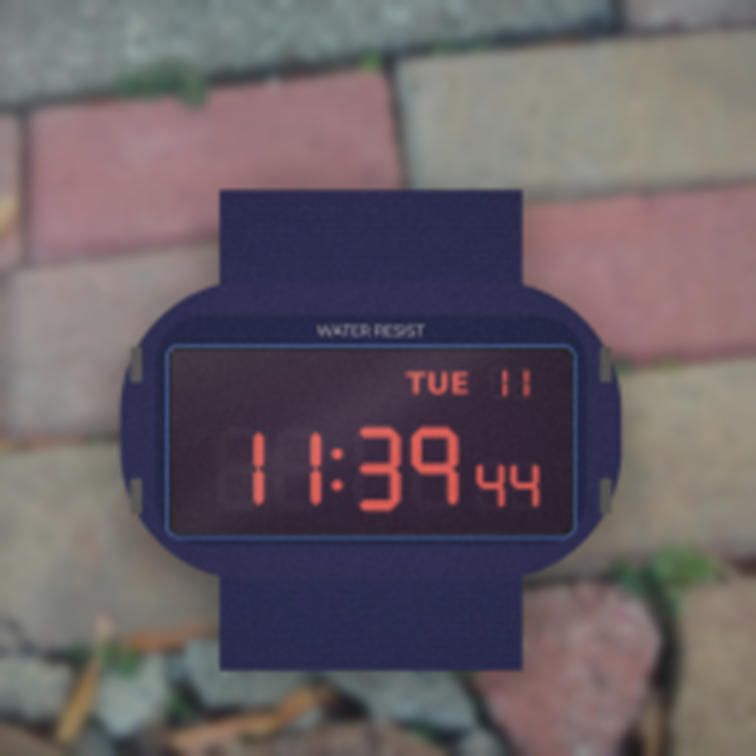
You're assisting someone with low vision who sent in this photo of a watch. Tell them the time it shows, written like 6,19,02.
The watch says 11,39,44
